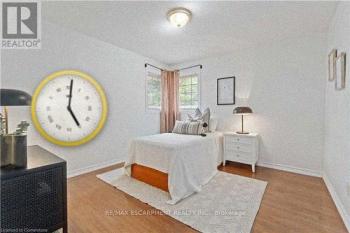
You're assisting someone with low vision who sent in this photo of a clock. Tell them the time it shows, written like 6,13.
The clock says 5,01
